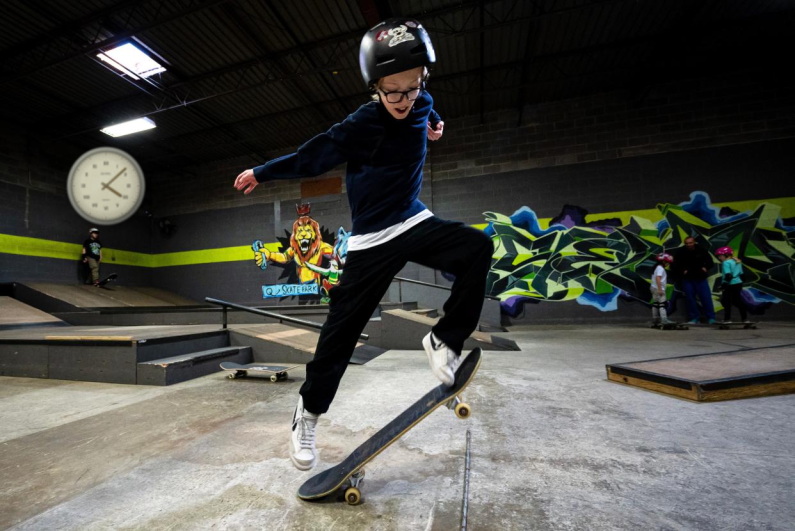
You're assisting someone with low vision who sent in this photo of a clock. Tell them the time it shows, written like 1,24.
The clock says 4,08
